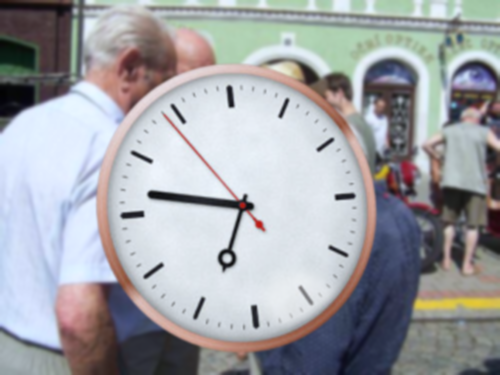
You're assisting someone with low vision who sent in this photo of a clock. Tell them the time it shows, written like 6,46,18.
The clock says 6,46,54
